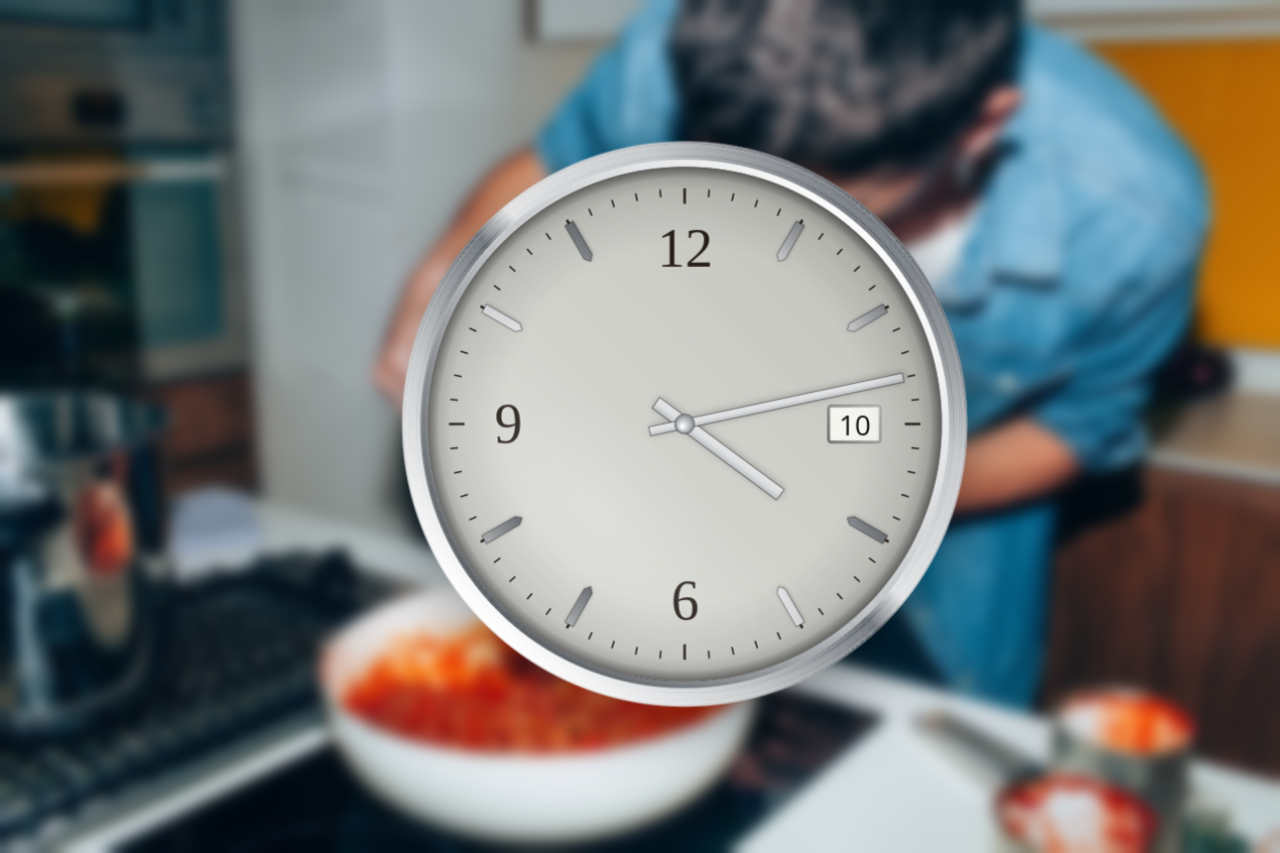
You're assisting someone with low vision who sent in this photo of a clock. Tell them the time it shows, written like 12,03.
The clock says 4,13
